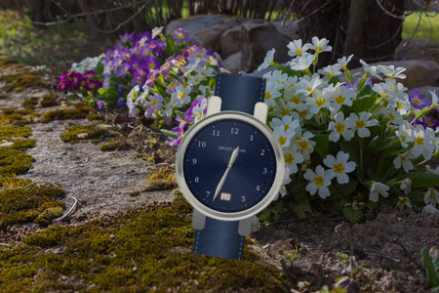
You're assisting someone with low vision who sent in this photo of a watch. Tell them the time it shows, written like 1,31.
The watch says 12,33
